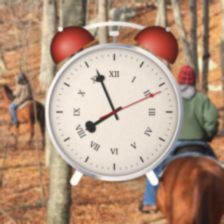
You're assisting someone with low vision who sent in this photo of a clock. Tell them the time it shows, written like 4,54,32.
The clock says 7,56,11
